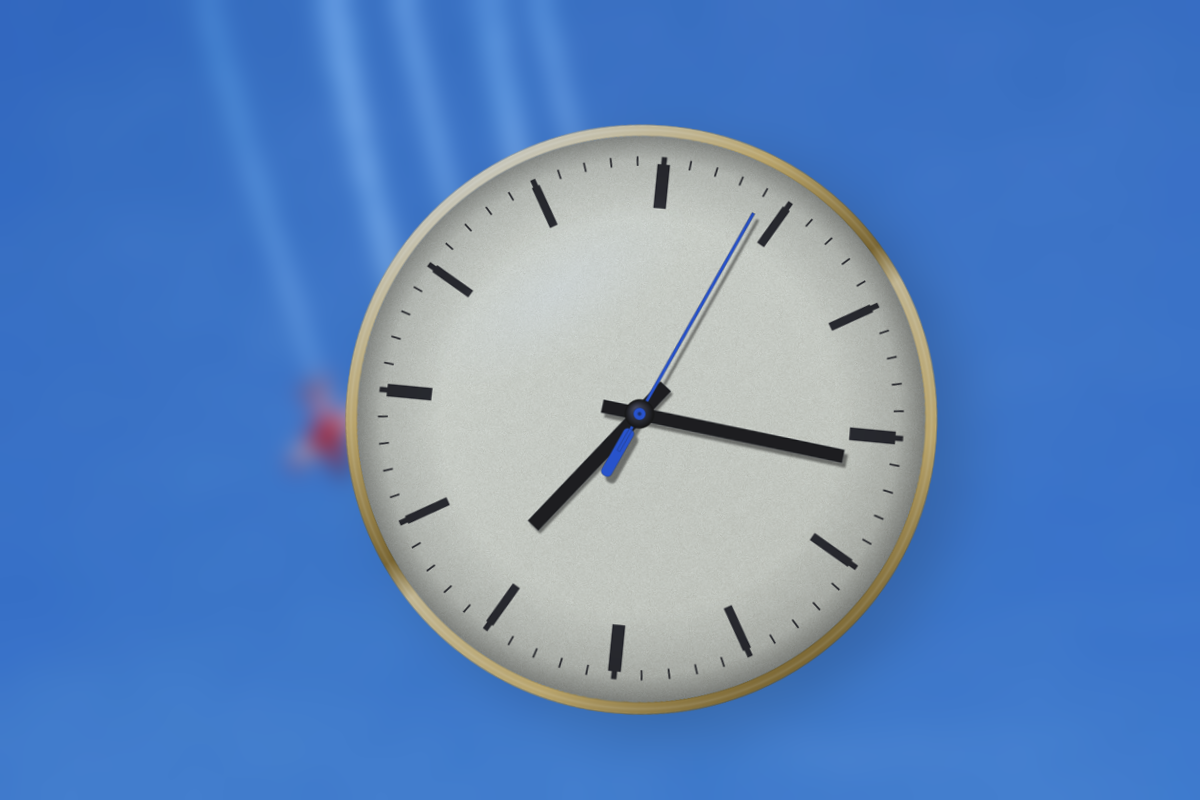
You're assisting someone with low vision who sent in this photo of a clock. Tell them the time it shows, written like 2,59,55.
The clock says 7,16,04
